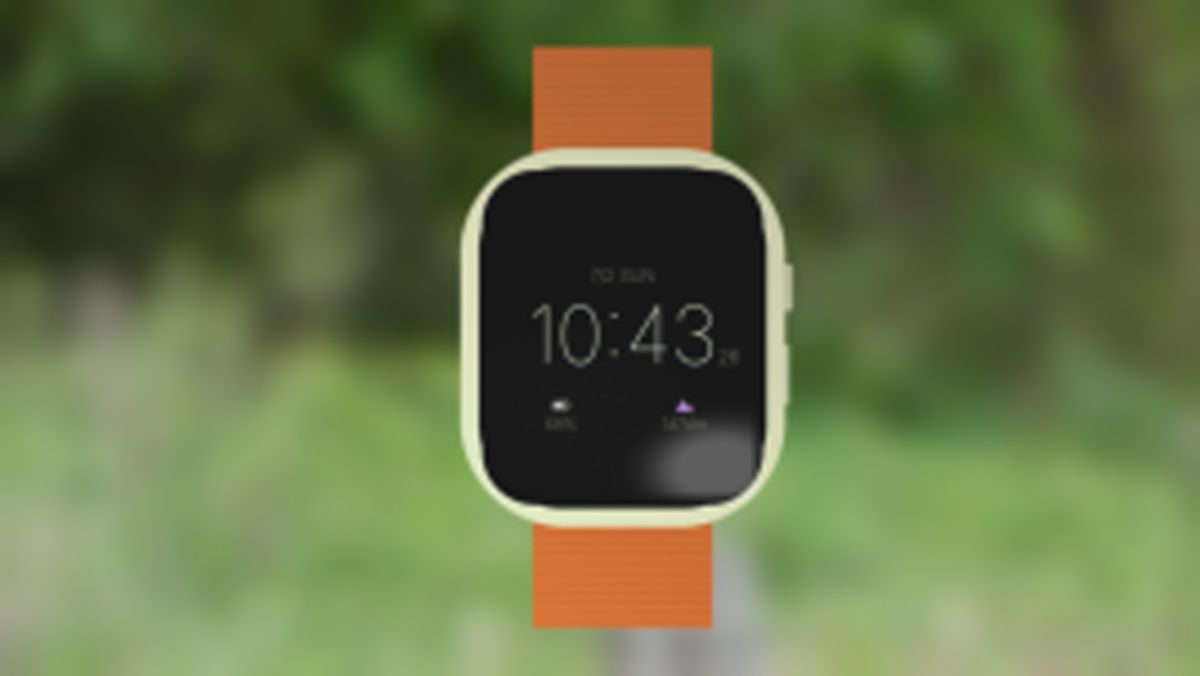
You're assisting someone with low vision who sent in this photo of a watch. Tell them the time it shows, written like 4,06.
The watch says 10,43
